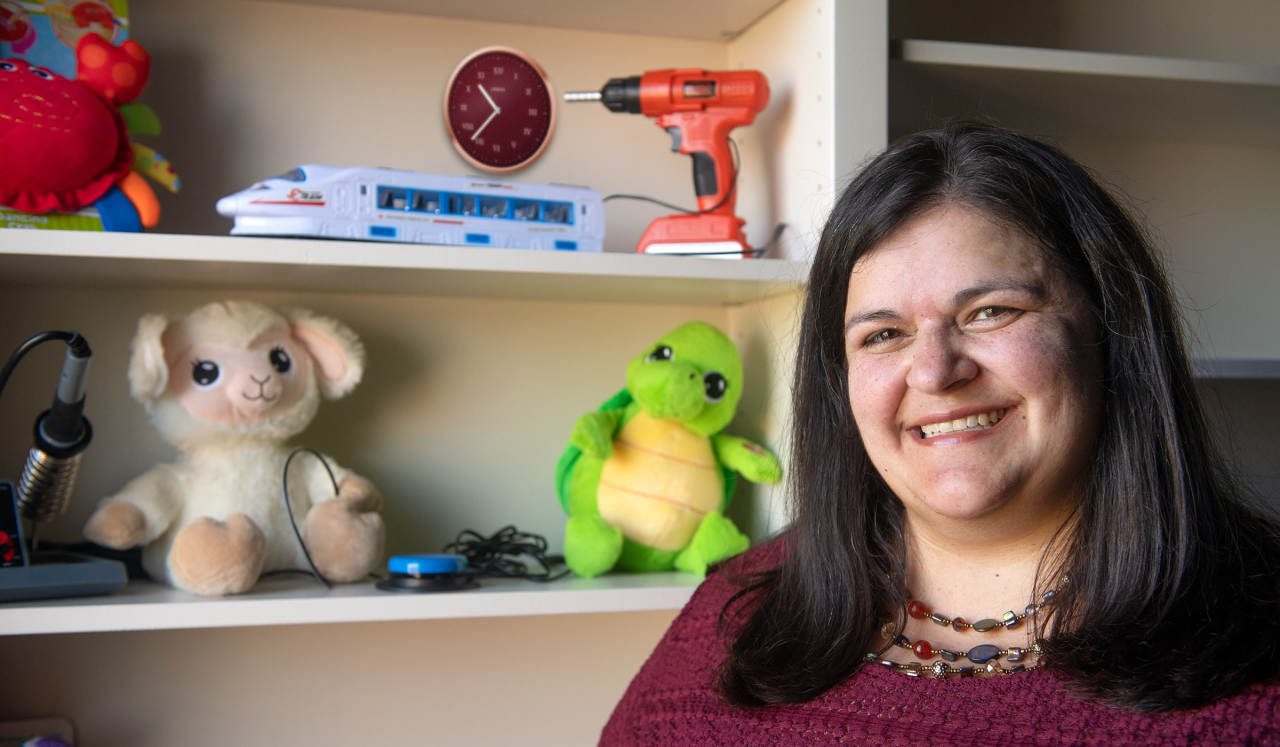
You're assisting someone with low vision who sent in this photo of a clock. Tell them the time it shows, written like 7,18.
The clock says 10,37
